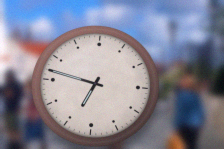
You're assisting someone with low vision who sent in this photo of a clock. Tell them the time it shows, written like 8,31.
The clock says 6,47
